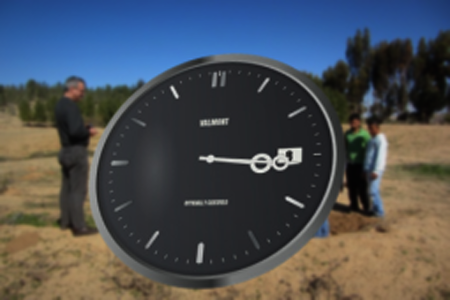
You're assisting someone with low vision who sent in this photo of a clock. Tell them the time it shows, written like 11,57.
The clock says 3,16
